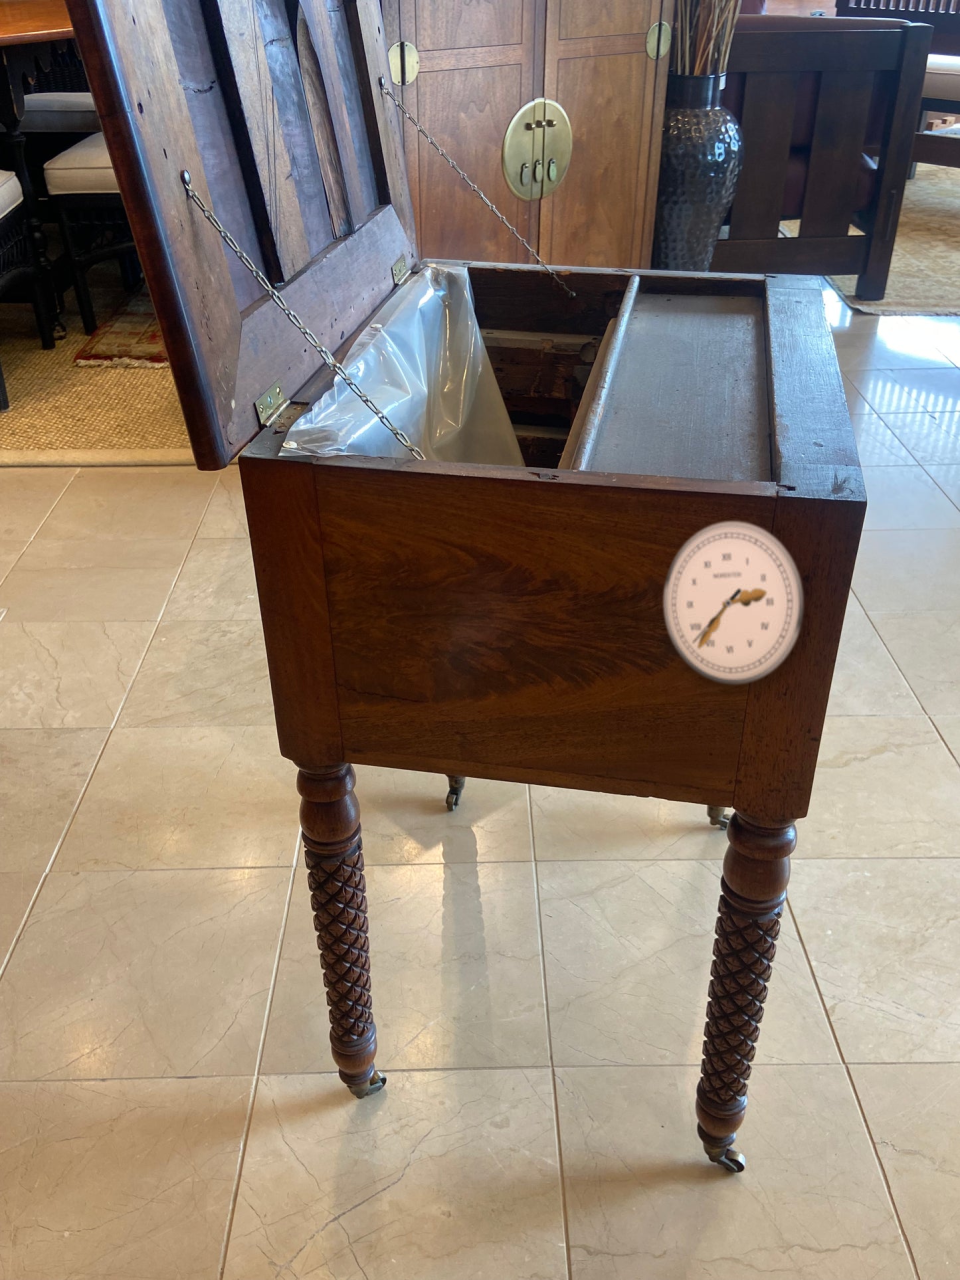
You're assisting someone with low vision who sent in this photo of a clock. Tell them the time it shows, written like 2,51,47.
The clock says 2,36,38
